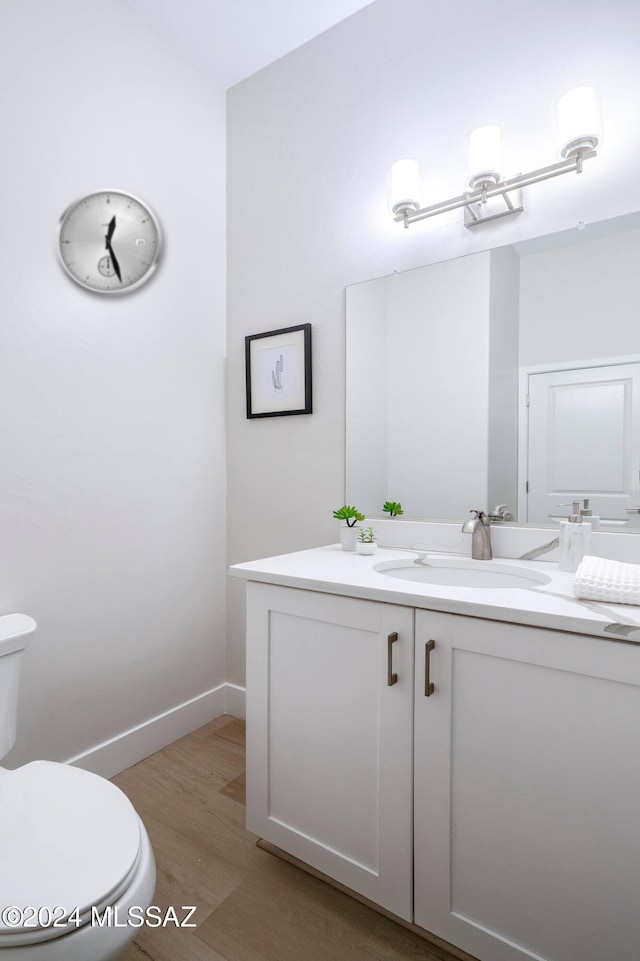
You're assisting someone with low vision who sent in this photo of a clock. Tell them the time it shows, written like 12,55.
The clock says 12,27
